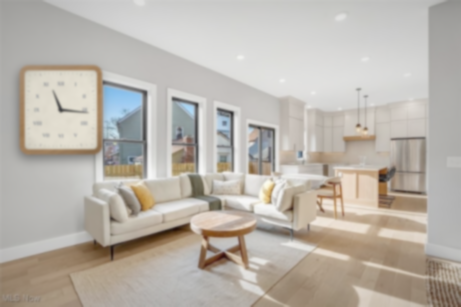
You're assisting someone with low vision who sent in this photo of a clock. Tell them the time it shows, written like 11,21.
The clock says 11,16
